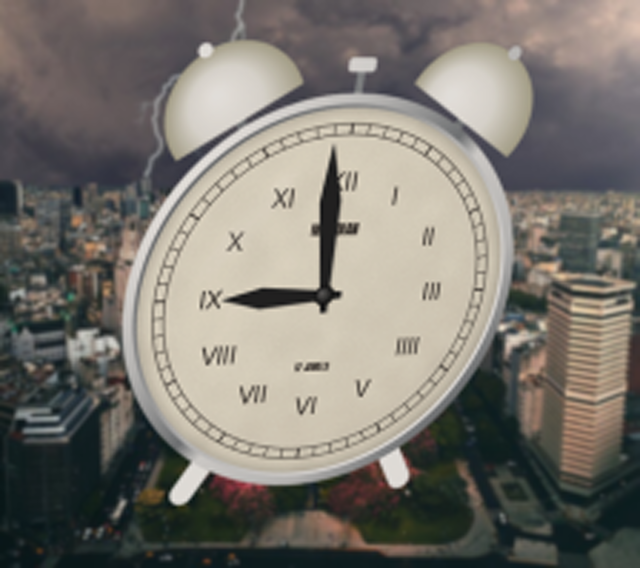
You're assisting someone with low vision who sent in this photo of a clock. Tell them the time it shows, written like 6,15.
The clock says 8,59
